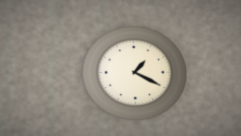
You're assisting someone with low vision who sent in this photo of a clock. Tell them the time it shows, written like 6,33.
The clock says 1,20
